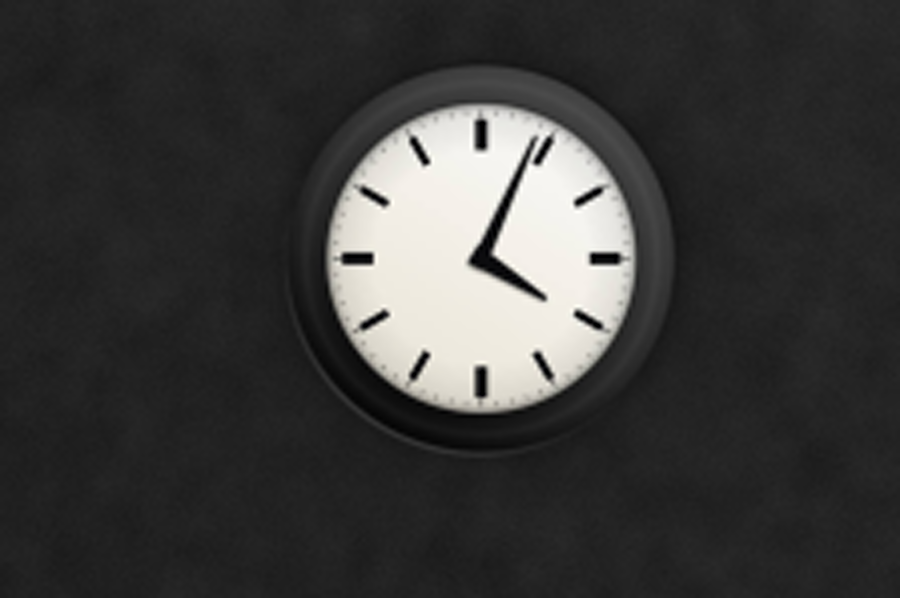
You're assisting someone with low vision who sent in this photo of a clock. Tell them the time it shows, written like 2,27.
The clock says 4,04
